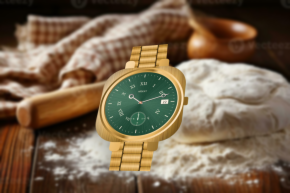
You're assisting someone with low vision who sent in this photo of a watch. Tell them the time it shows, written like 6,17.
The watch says 10,12
